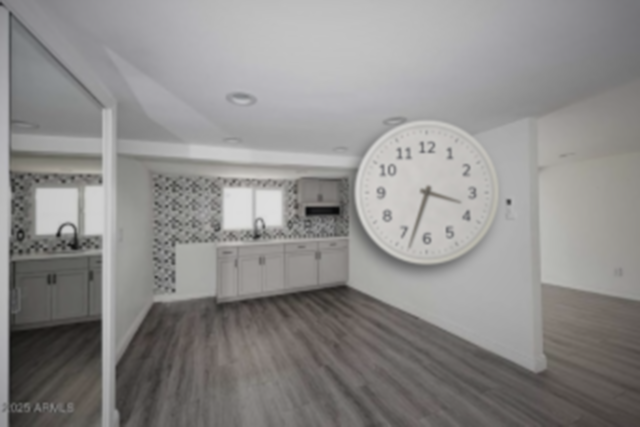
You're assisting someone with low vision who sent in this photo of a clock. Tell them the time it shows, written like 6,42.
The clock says 3,33
